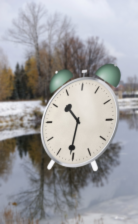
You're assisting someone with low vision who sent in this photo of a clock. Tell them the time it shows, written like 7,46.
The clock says 10,31
